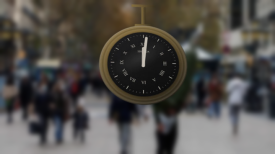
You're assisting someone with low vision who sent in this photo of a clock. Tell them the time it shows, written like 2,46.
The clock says 12,01
